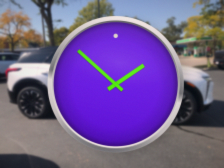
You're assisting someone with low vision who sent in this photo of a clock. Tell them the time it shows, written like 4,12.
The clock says 1,52
